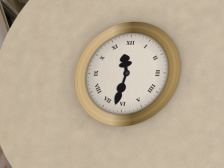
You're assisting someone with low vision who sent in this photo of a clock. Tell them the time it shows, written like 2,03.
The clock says 11,32
